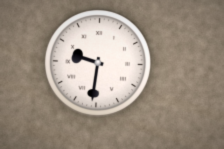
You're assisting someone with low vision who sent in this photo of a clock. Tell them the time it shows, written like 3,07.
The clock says 9,31
